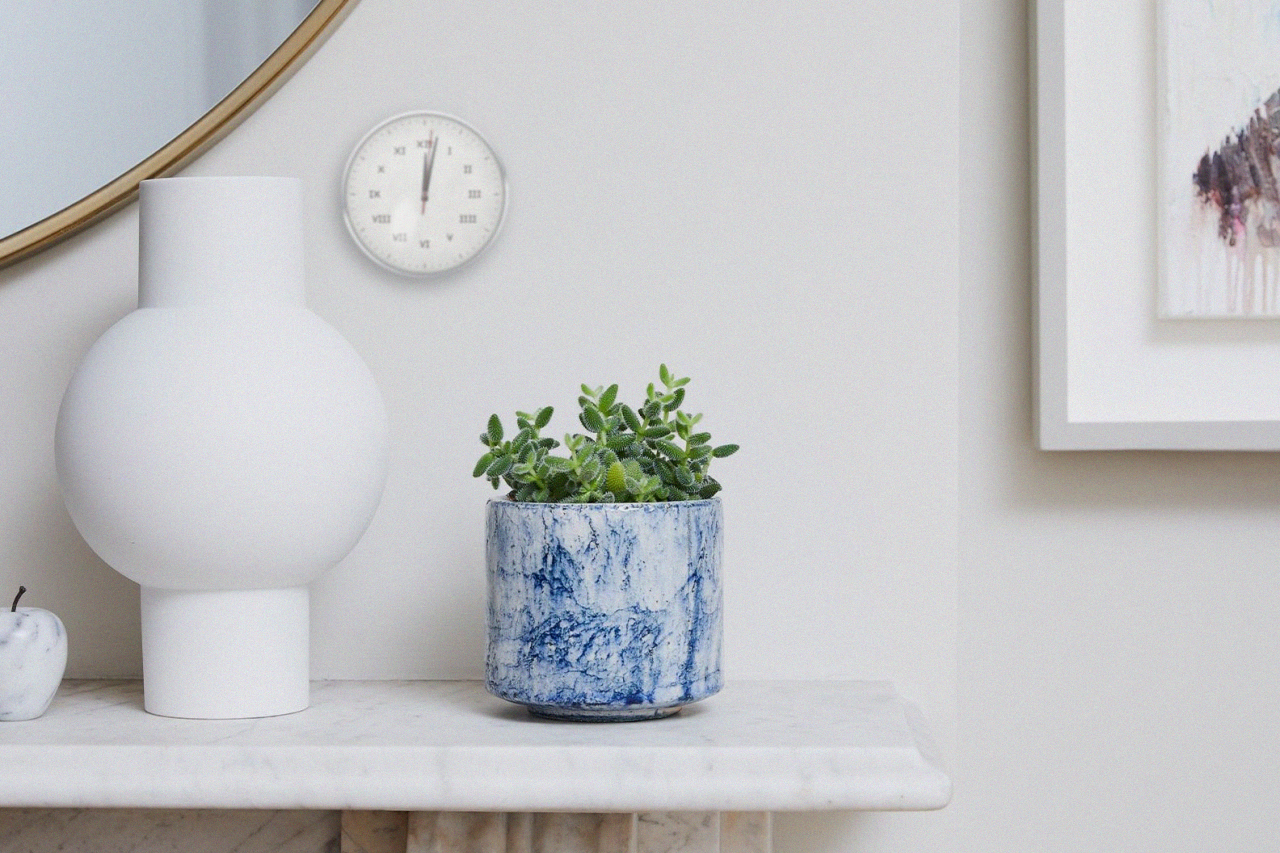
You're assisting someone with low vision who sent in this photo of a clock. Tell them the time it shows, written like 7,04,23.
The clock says 12,02,01
